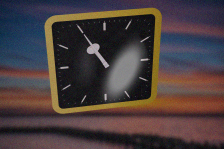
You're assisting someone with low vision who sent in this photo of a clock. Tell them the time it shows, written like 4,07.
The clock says 10,55
